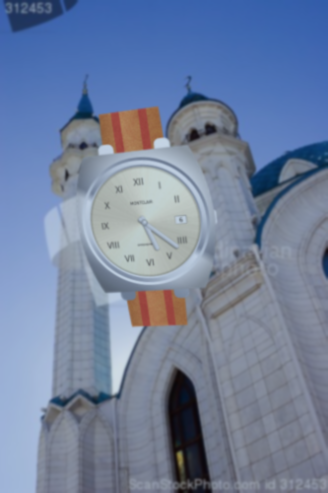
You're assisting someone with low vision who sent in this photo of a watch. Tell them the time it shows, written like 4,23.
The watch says 5,22
